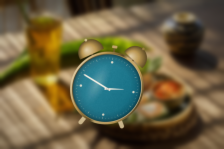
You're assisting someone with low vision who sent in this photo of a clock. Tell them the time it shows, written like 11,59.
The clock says 2,49
